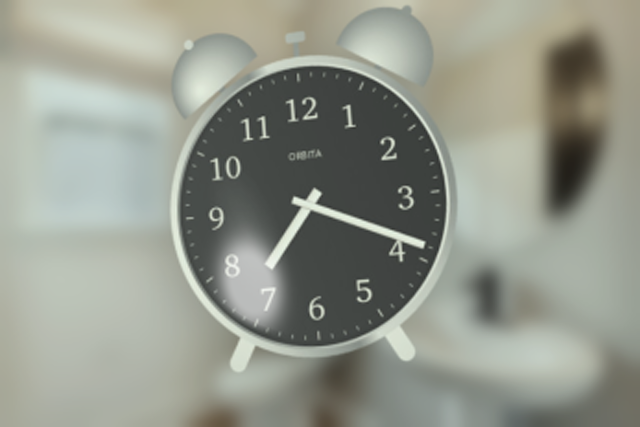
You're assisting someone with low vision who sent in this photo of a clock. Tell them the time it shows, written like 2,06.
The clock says 7,19
